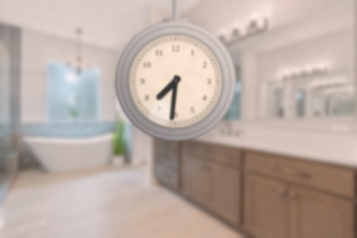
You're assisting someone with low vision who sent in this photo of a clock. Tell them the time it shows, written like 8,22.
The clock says 7,31
